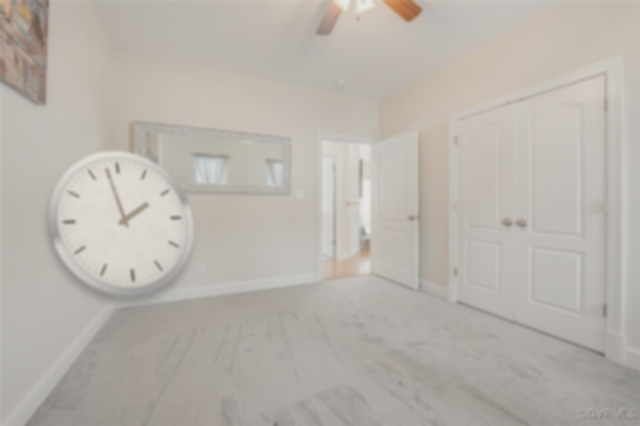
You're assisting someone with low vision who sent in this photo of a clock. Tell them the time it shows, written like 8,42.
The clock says 1,58
